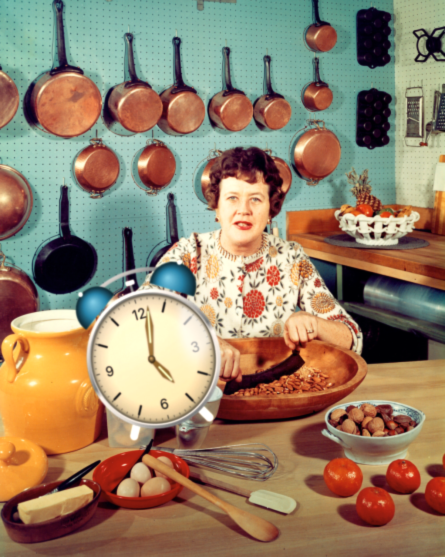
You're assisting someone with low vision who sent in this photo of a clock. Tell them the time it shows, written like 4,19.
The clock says 5,02
